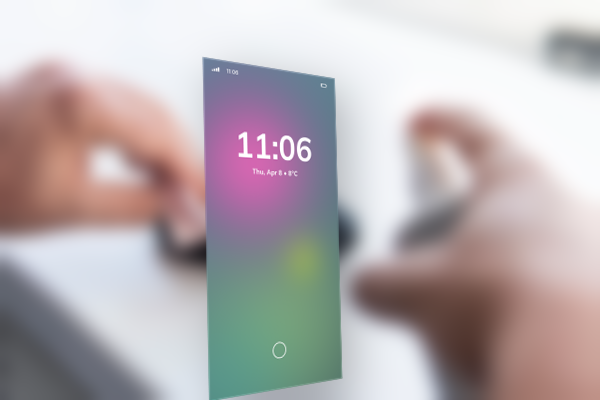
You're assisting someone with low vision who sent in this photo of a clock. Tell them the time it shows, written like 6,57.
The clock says 11,06
